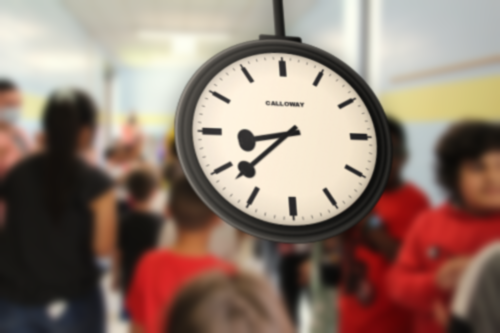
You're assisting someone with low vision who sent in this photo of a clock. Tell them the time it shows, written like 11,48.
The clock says 8,38
